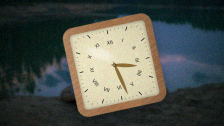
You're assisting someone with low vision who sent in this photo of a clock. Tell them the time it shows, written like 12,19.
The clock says 3,28
